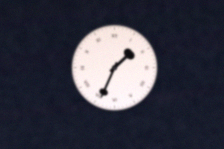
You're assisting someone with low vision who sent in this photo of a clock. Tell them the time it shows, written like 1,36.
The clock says 1,34
